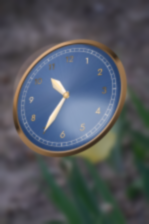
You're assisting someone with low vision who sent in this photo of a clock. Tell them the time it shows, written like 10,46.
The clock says 10,35
